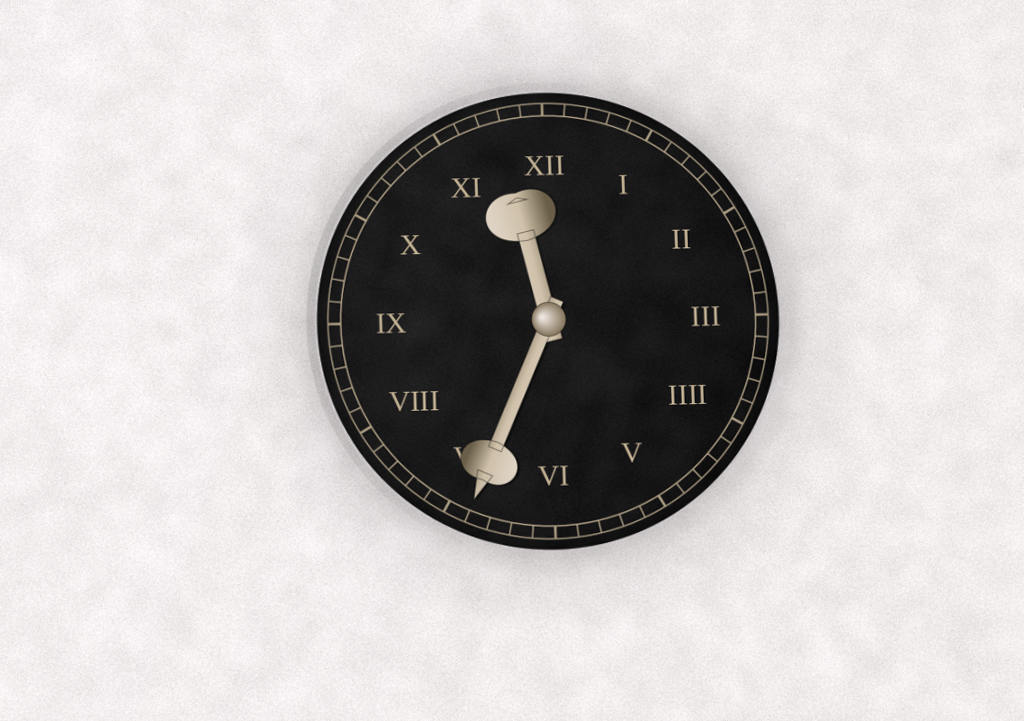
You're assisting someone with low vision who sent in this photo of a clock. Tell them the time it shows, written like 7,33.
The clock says 11,34
